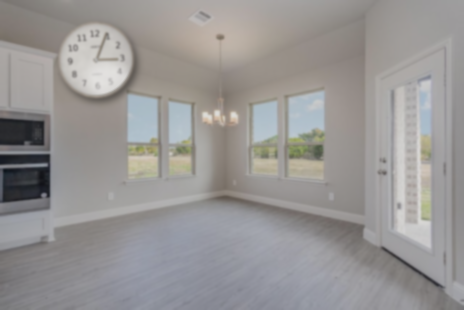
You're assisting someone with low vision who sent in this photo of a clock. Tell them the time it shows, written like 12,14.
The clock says 3,04
